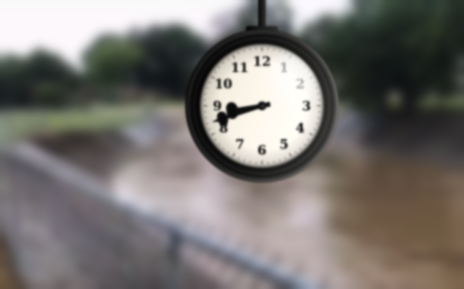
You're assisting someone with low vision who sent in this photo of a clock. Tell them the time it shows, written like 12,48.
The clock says 8,42
